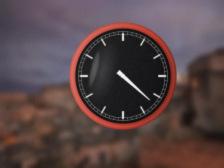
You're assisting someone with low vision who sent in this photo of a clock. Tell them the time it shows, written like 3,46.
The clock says 4,22
